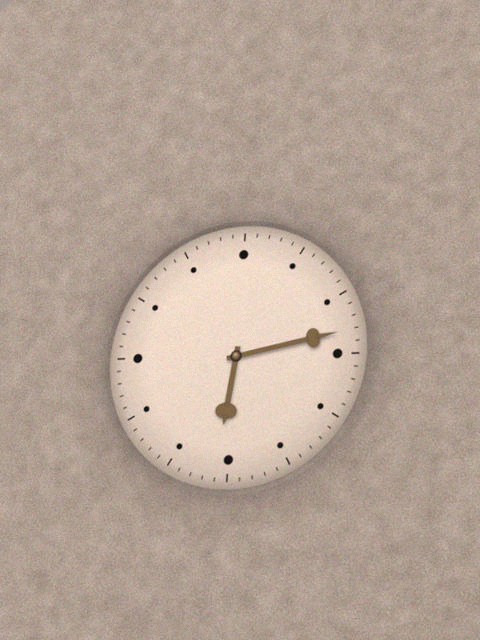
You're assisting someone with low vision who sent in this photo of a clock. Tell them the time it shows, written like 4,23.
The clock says 6,13
